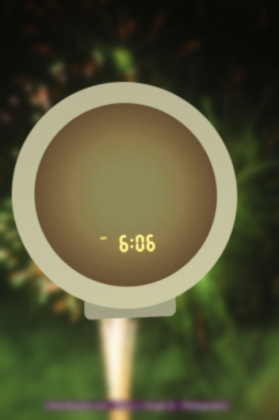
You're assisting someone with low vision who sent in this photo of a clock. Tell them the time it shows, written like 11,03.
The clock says 6,06
